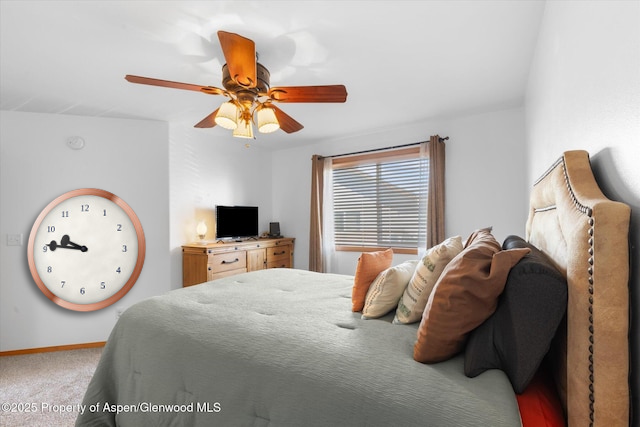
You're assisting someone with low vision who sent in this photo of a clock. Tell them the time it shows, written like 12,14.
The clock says 9,46
